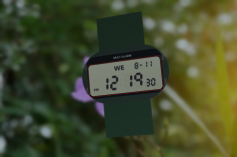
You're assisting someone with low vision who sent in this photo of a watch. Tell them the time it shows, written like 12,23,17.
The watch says 12,19,30
